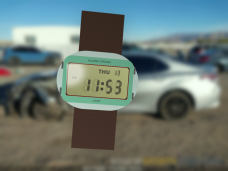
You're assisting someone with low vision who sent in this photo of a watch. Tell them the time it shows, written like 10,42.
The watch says 11,53
